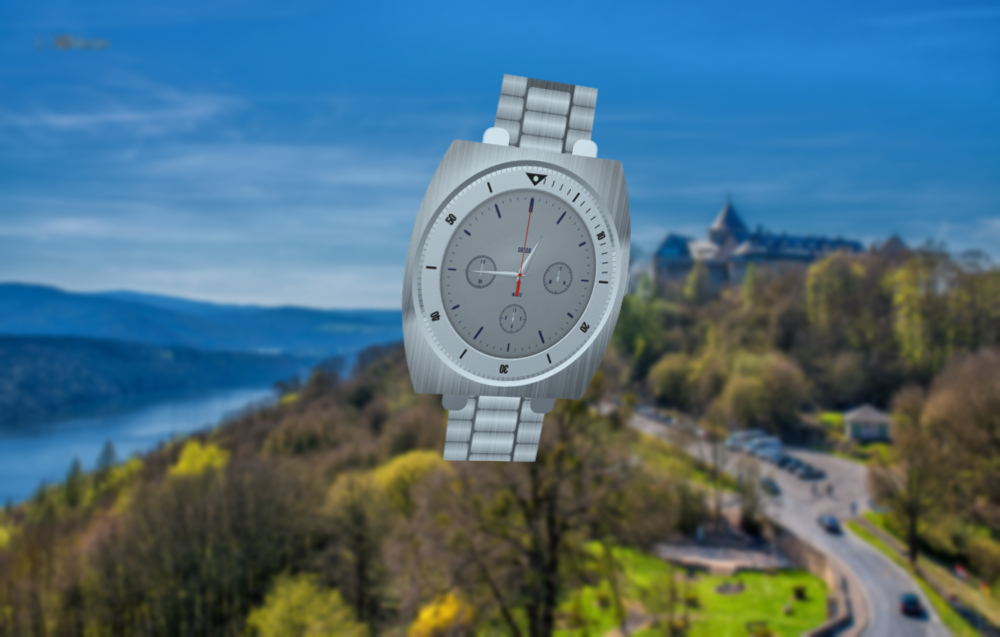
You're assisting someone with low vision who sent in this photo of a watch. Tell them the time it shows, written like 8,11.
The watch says 12,45
